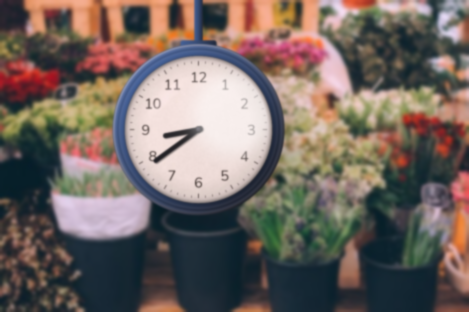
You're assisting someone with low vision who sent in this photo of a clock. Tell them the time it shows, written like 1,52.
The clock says 8,39
